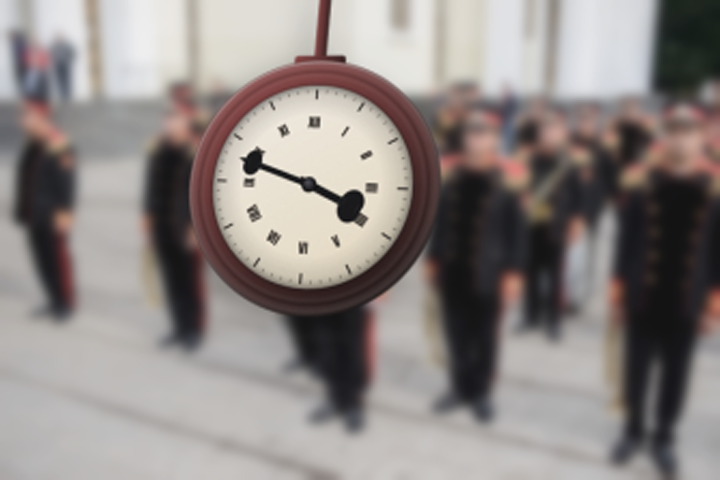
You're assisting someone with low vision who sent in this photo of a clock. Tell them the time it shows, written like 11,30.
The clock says 3,48
